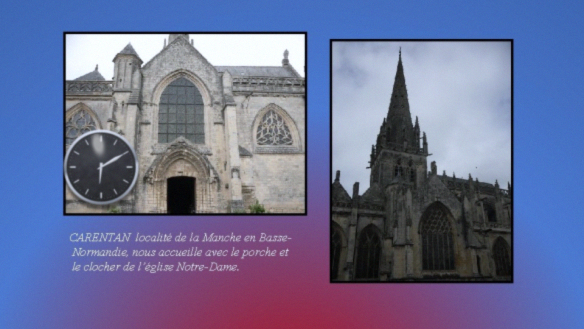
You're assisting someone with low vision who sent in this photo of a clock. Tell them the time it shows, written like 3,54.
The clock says 6,10
